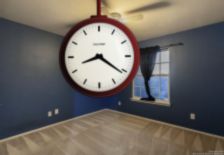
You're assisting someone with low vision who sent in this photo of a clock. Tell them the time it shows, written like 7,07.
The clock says 8,21
